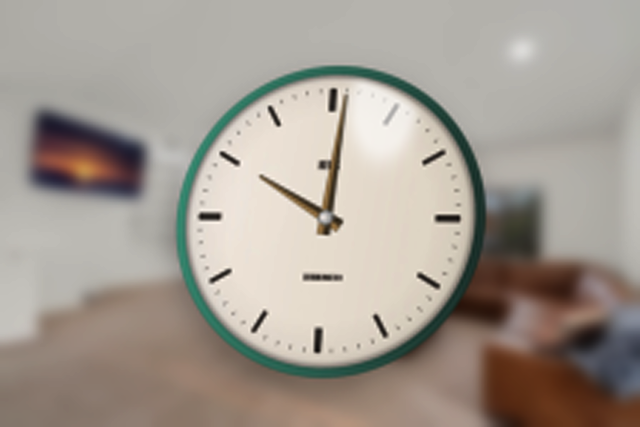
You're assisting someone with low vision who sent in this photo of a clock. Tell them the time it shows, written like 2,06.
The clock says 10,01
